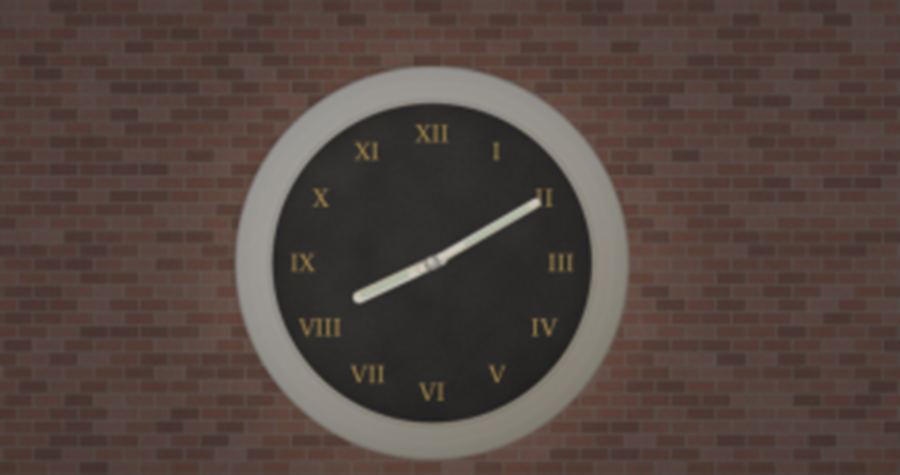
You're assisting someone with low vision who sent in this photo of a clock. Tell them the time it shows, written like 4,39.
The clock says 8,10
